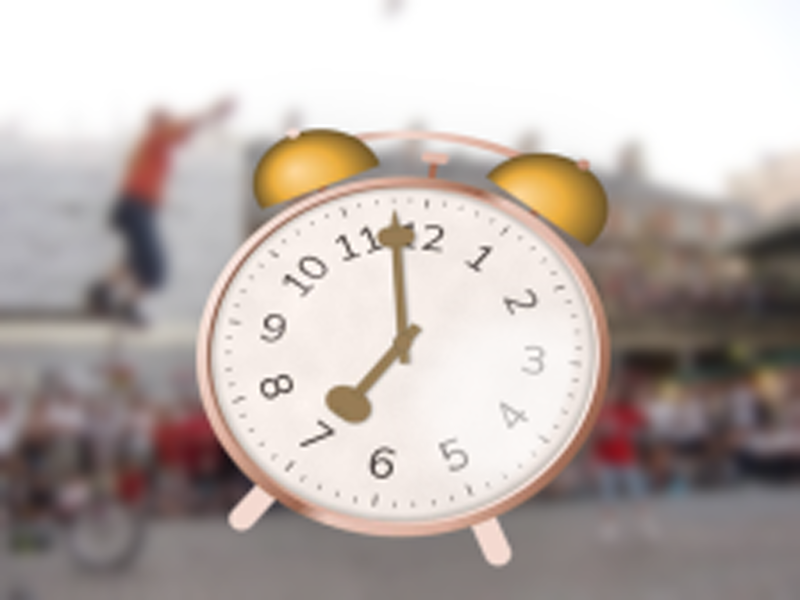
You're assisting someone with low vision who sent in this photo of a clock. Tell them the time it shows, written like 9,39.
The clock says 6,58
